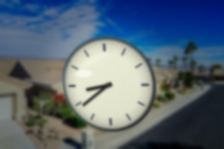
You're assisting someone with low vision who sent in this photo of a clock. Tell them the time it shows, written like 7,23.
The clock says 8,39
